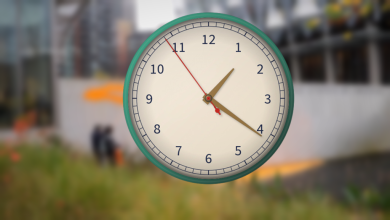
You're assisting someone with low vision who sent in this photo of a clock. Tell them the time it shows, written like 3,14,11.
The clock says 1,20,54
